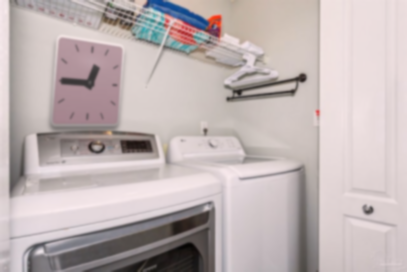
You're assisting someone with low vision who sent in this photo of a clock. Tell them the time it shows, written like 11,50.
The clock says 12,45
